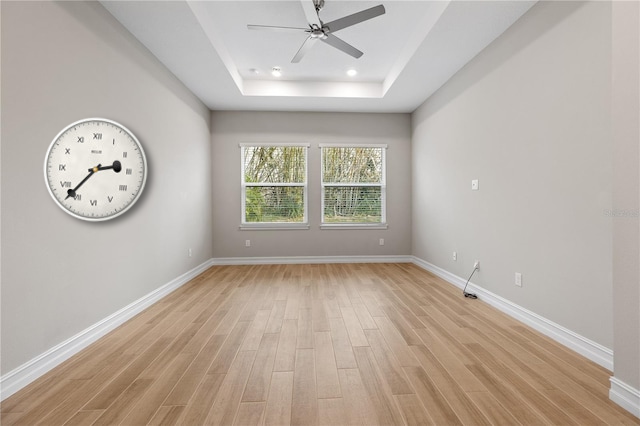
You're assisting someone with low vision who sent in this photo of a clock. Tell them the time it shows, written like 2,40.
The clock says 2,37
